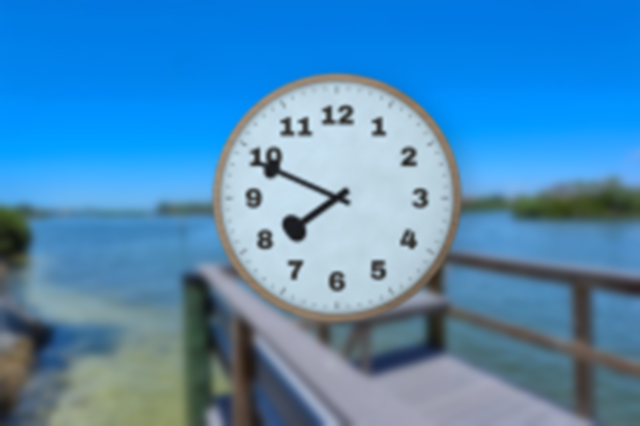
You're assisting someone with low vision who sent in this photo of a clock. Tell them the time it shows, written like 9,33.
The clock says 7,49
